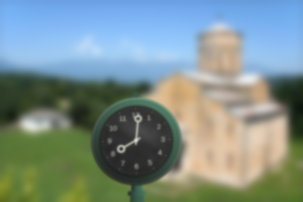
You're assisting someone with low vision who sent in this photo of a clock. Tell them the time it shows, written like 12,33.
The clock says 8,01
